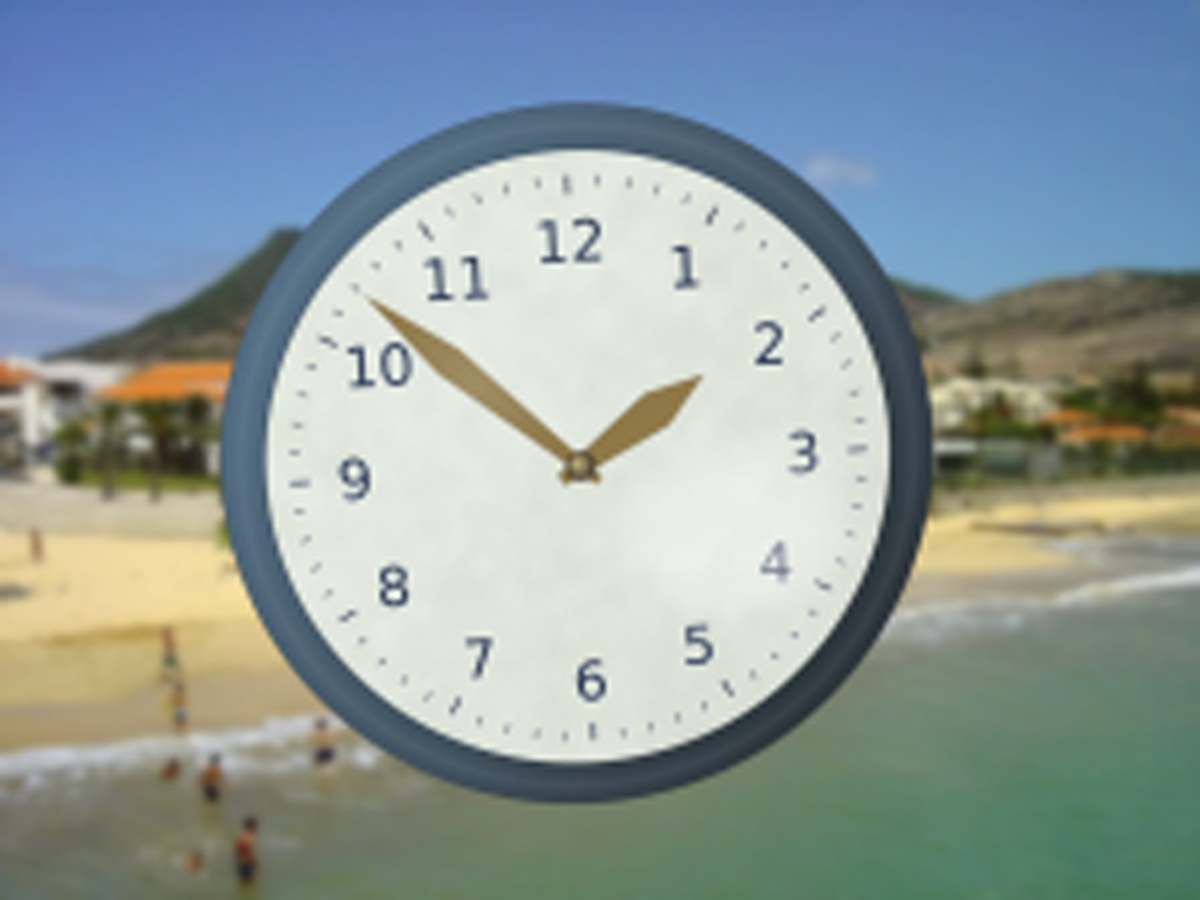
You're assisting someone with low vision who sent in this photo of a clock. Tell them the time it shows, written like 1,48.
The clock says 1,52
